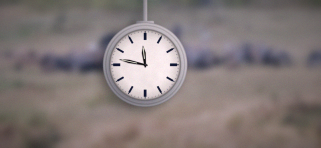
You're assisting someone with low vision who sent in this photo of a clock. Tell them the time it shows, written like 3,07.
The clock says 11,47
